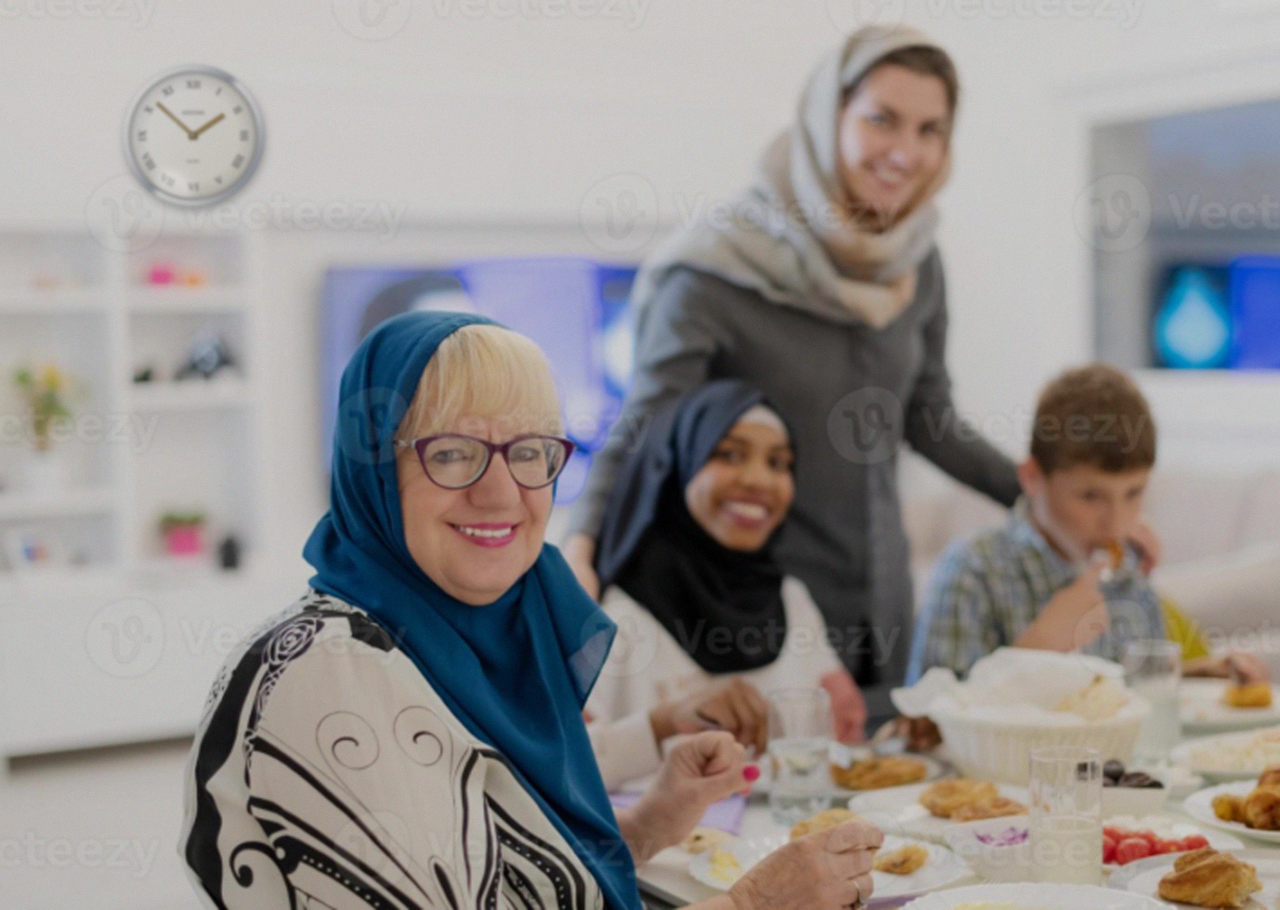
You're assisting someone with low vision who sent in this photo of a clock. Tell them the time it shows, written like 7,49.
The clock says 1,52
